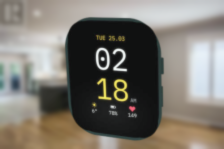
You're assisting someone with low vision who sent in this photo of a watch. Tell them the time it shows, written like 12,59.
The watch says 2,18
